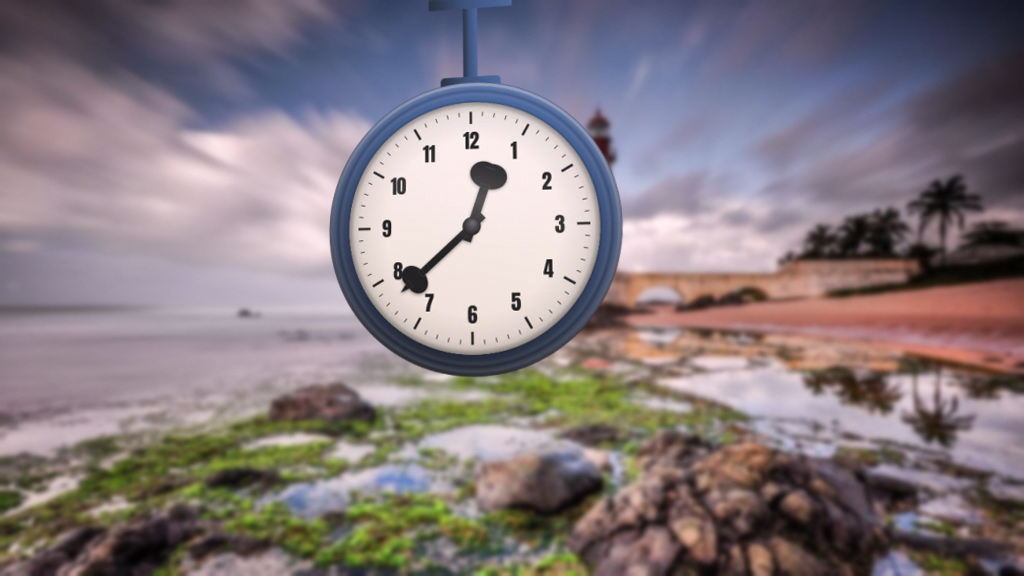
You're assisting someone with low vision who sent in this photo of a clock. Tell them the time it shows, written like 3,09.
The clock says 12,38
